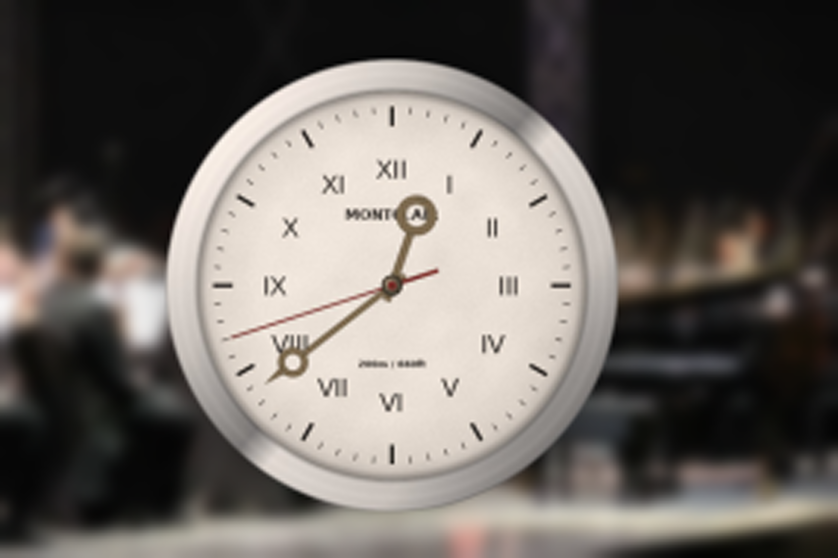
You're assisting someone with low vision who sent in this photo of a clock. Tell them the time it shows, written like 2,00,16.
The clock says 12,38,42
